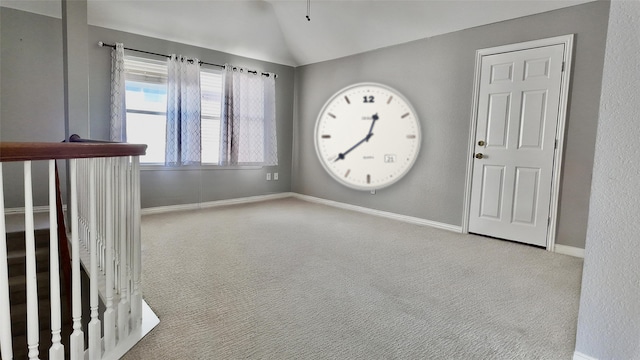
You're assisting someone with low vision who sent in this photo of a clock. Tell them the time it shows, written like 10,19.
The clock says 12,39
